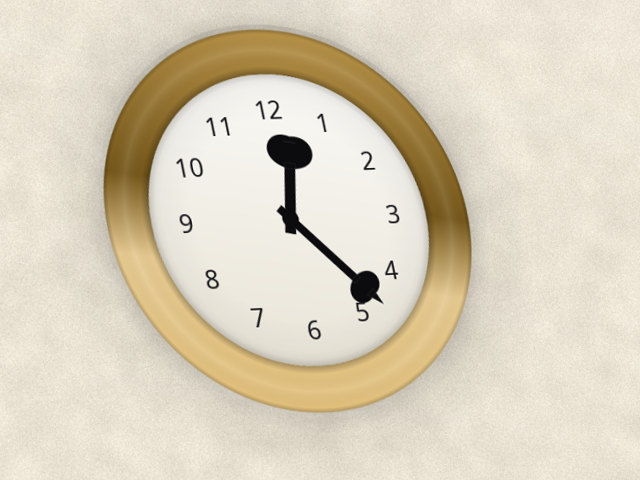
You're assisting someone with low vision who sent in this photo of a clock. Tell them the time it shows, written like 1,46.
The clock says 12,23
